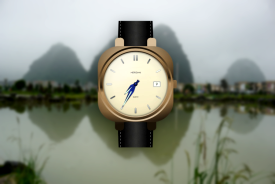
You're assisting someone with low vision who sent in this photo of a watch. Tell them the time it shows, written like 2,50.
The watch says 7,35
